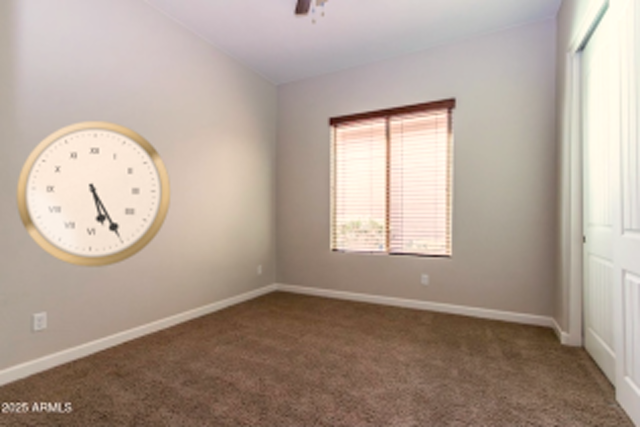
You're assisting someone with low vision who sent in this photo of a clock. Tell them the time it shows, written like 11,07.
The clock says 5,25
